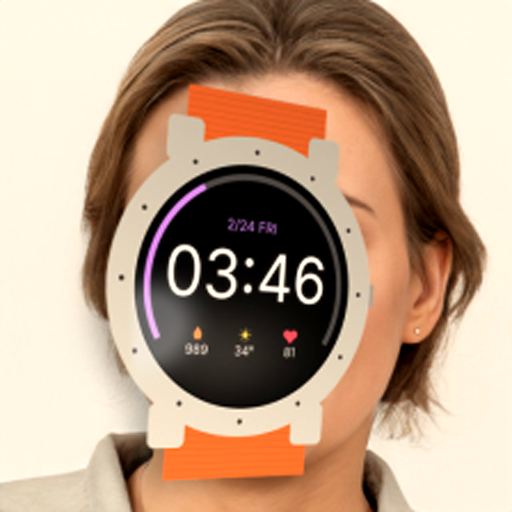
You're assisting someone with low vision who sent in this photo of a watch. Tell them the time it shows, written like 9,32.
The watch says 3,46
